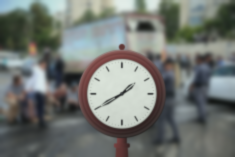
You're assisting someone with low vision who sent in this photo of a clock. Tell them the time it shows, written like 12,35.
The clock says 1,40
